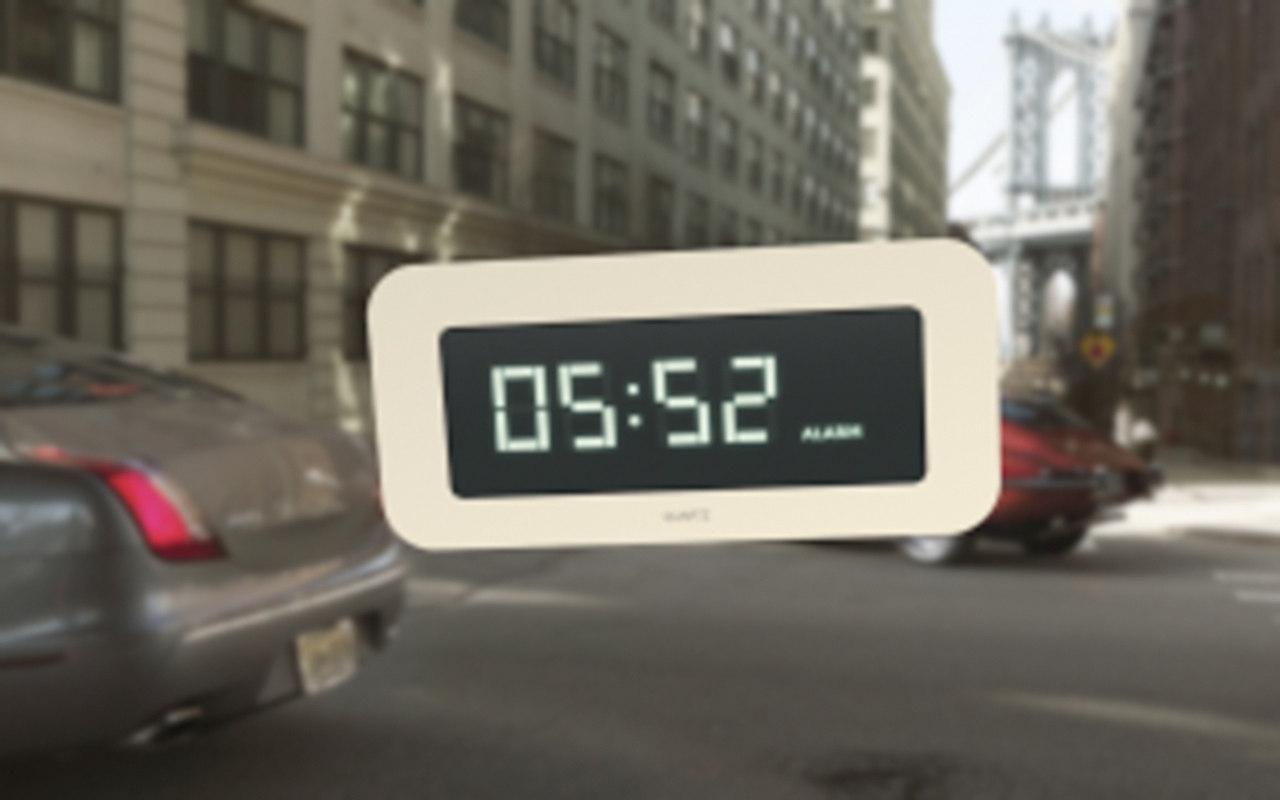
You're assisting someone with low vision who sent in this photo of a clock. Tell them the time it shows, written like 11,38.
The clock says 5,52
